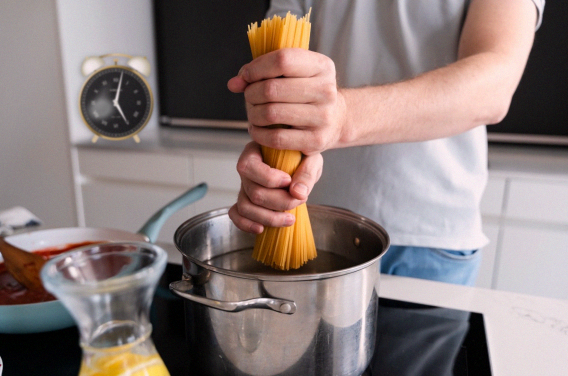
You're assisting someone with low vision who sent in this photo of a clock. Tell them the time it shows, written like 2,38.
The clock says 5,02
